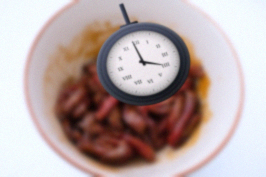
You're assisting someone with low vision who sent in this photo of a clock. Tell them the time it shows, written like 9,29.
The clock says 3,59
